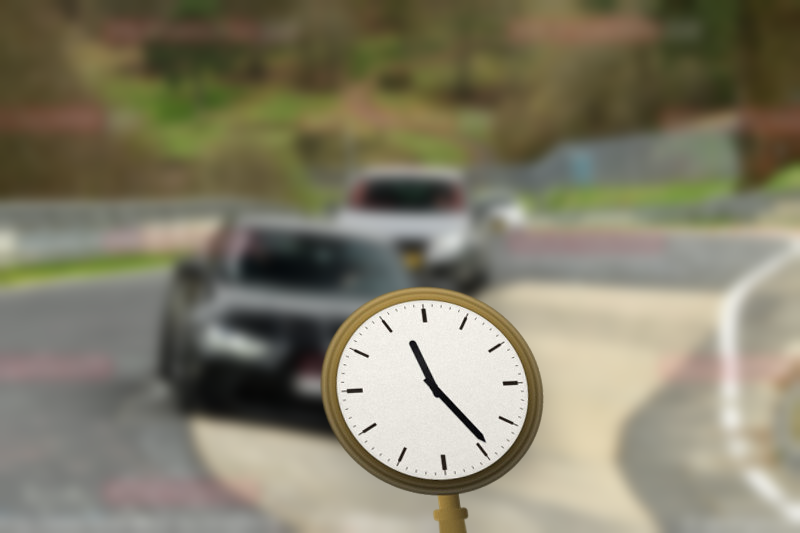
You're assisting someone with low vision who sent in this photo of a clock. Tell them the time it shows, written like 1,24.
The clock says 11,24
